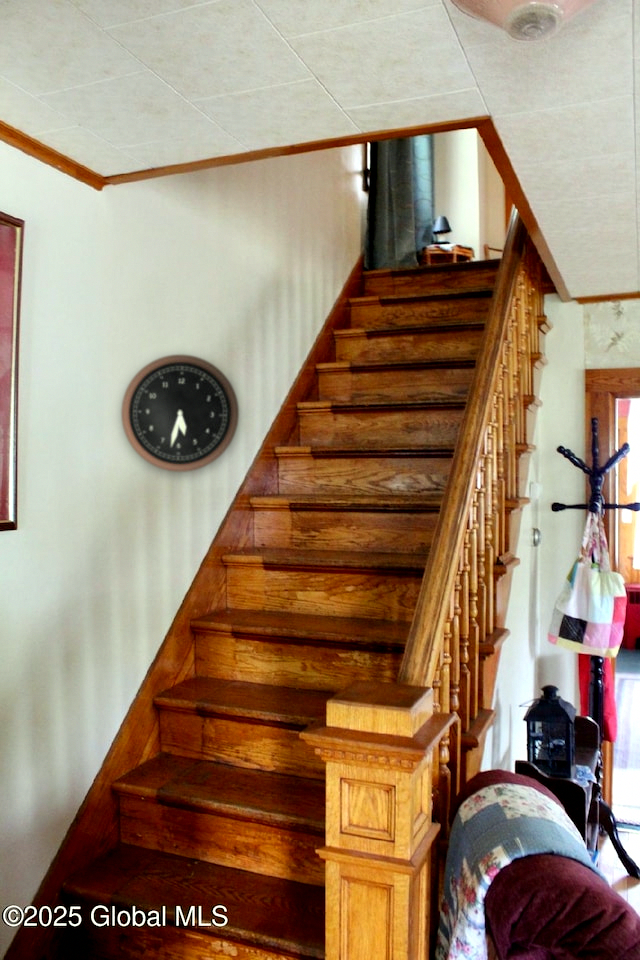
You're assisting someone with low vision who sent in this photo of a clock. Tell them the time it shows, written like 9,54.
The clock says 5,32
